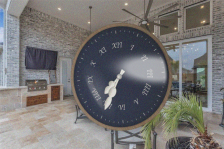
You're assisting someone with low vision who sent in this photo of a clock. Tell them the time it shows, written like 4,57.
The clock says 7,35
